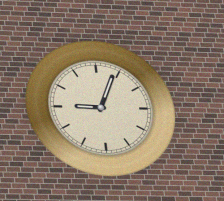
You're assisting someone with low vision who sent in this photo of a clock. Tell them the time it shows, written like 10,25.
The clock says 9,04
